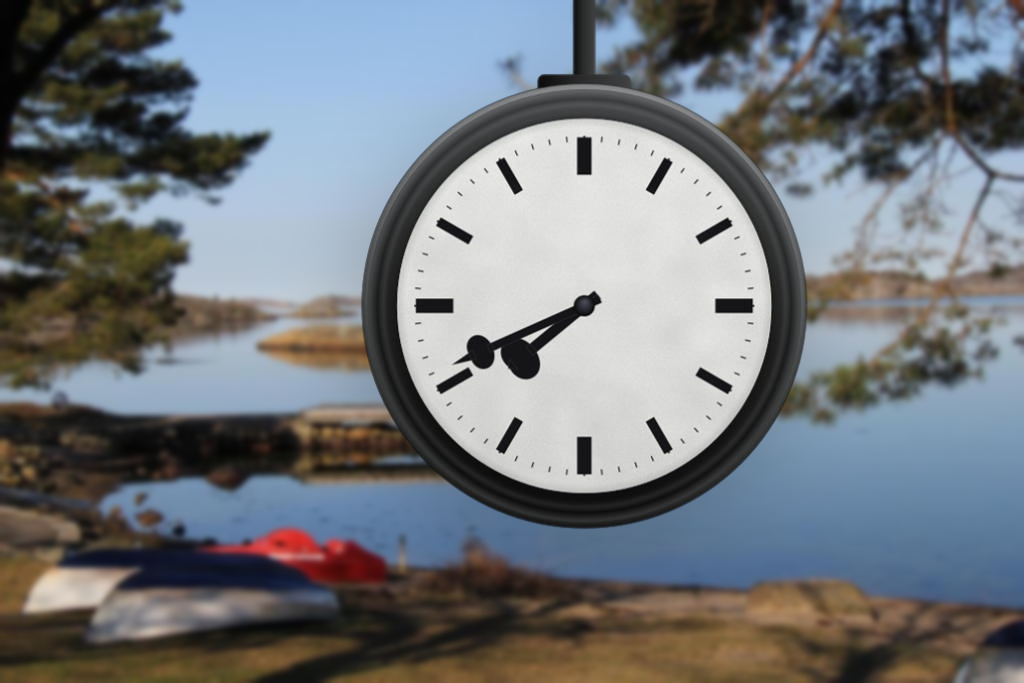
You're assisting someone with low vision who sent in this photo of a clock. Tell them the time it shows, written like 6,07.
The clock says 7,41
